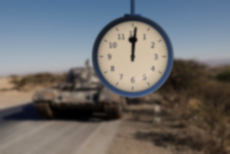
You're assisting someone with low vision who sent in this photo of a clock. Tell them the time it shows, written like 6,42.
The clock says 12,01
